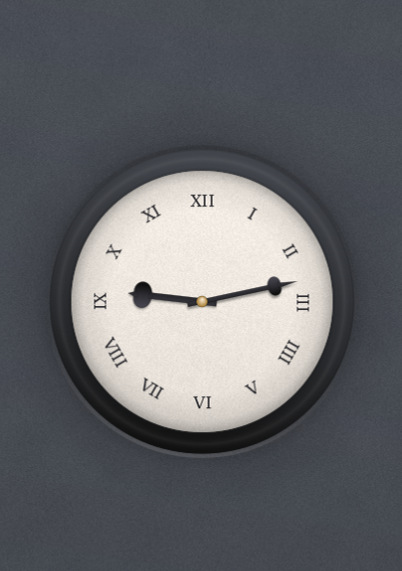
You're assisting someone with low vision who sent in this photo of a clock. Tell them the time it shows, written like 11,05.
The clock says 9,13
